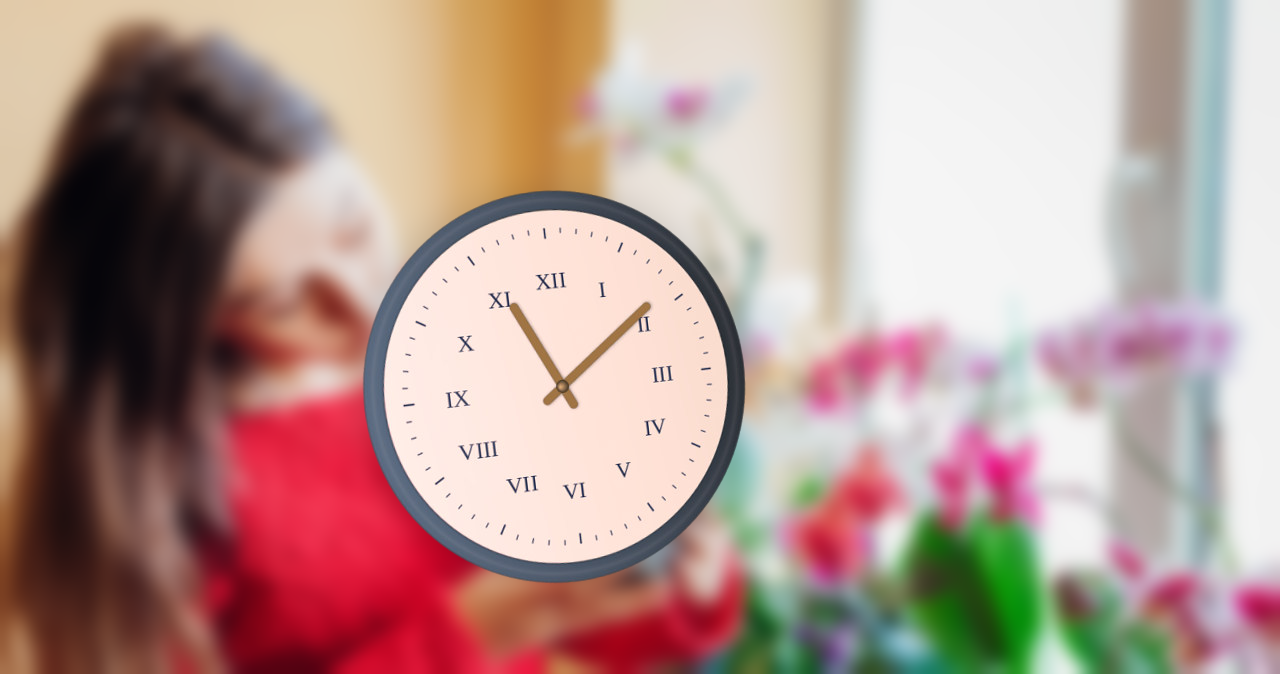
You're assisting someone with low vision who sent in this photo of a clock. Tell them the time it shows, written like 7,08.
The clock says 11,09
